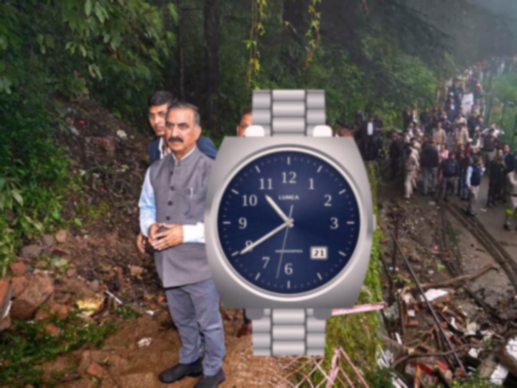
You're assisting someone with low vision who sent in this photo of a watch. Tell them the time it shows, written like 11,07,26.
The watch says 10,39,32
